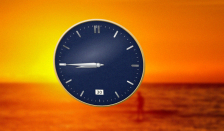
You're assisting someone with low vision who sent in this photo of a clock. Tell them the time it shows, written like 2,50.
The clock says 8,45
